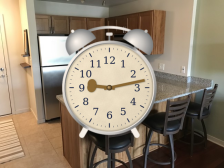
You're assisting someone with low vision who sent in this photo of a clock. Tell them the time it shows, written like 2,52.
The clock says 9,13
